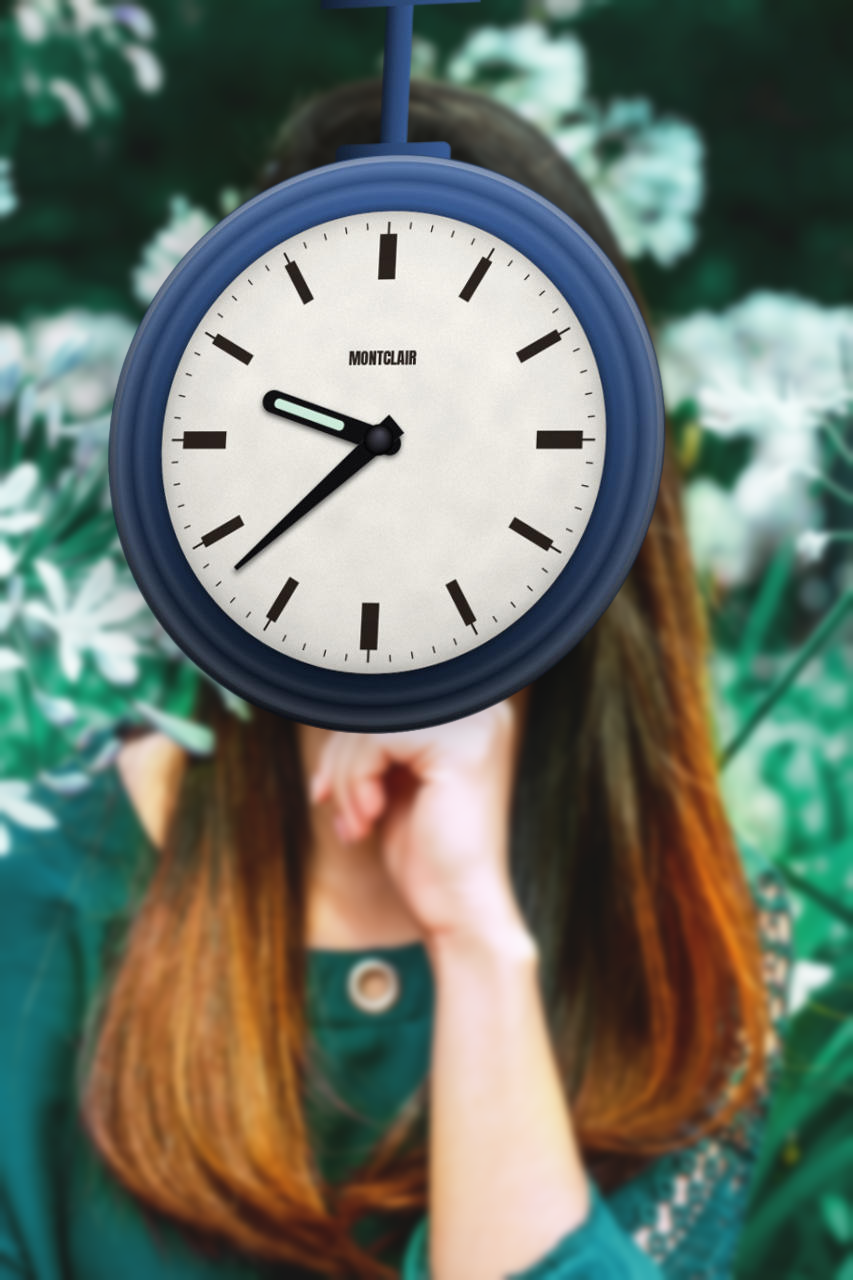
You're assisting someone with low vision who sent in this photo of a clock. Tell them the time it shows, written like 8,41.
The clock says 9,38
